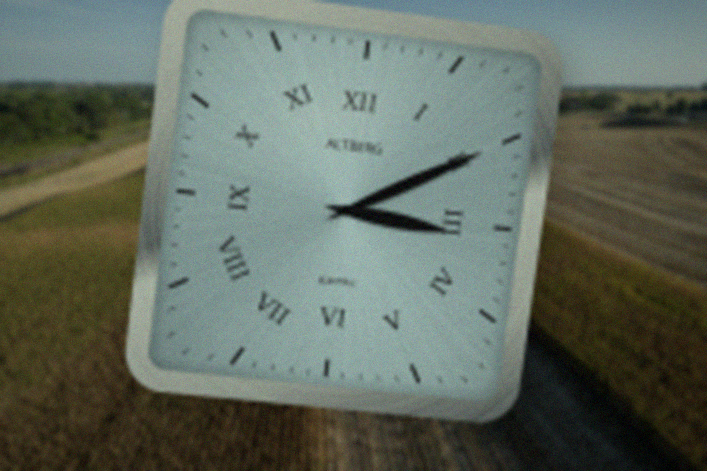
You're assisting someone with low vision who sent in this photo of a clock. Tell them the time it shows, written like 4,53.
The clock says 3,10
